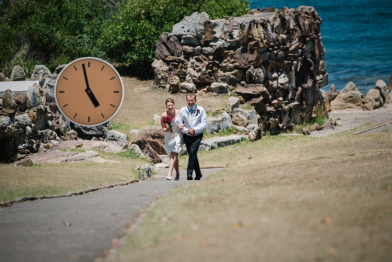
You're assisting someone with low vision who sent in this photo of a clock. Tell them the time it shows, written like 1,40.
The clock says 4,58
